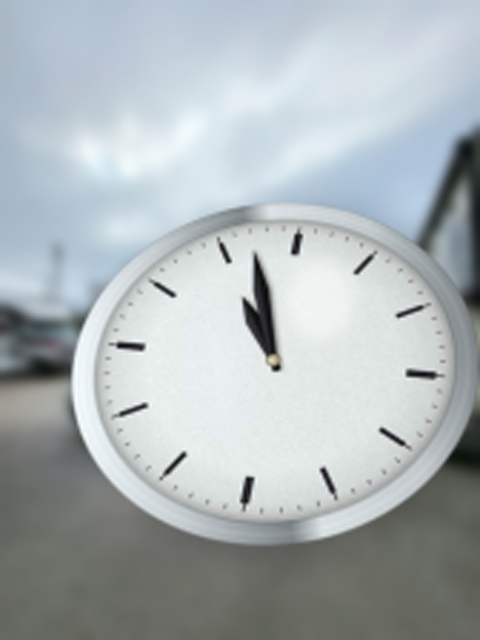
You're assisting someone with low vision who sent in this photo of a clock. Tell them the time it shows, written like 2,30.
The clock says 10,57
